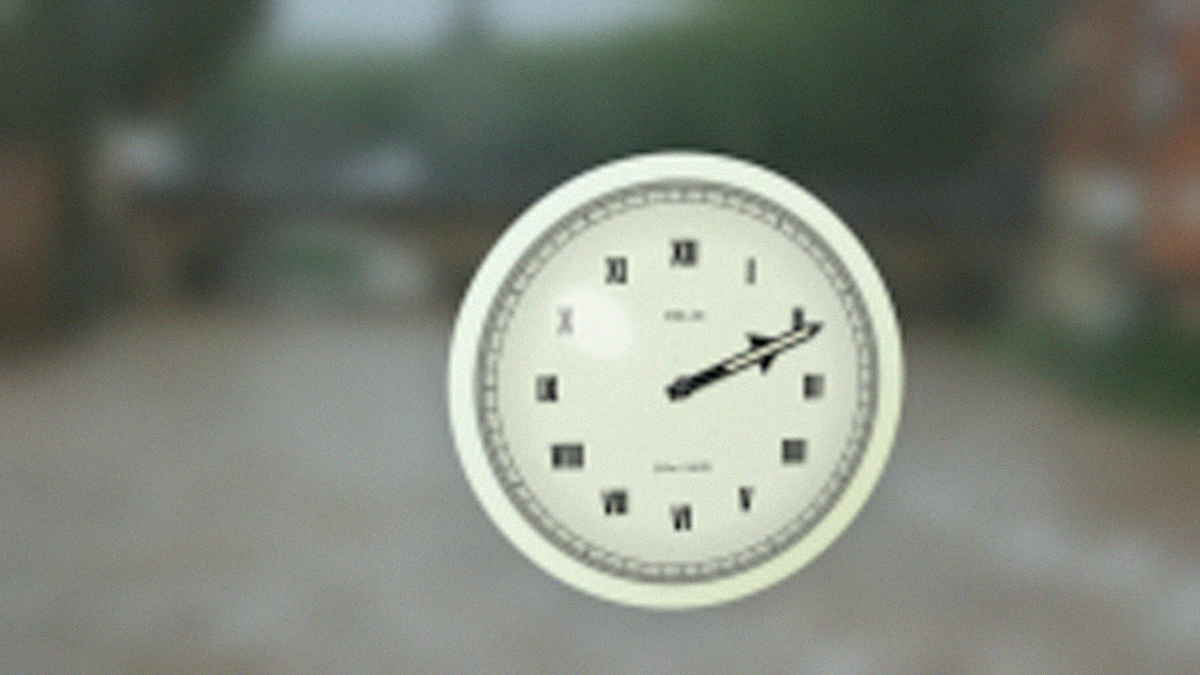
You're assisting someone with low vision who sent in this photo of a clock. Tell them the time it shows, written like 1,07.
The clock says 2,11
